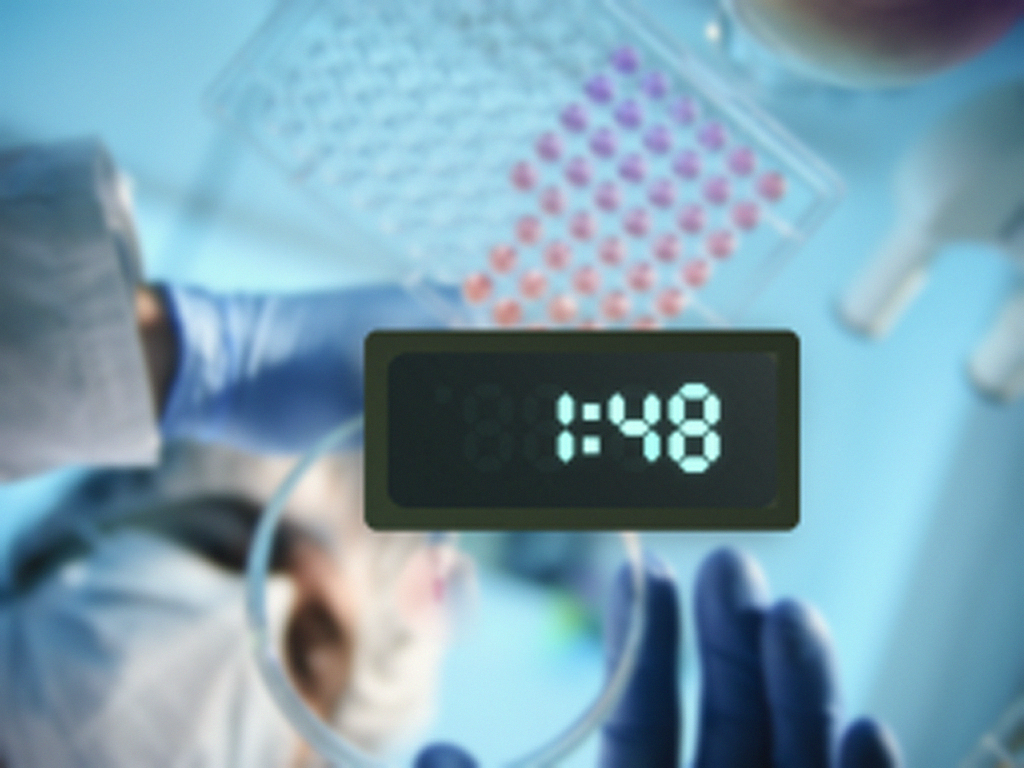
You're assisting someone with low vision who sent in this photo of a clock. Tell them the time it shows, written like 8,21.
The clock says 1,48
